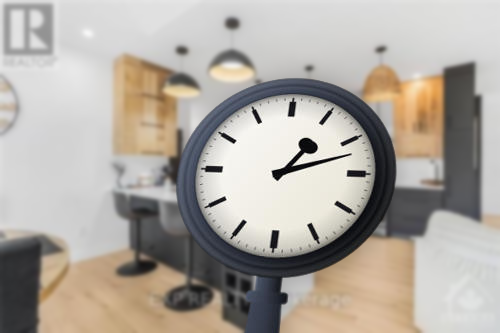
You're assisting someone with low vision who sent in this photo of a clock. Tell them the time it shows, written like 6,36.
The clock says 1,12
